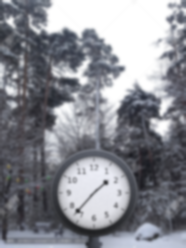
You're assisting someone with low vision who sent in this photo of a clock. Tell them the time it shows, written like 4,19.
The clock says 1,37
